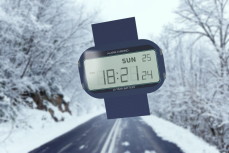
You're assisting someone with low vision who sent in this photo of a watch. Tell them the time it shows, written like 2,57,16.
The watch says 18,21,24
